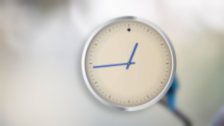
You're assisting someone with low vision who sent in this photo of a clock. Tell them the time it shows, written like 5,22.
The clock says 12,44
